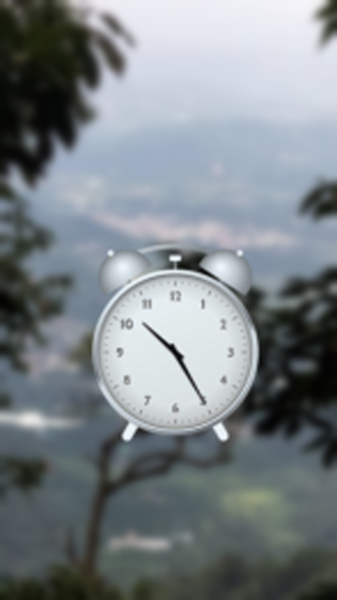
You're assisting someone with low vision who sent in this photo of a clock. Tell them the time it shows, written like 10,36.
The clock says 10,25
